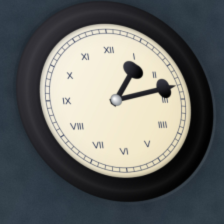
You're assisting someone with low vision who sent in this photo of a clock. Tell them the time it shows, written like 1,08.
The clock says 1,13
